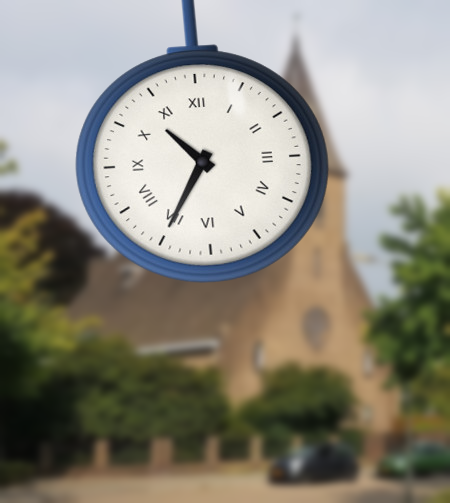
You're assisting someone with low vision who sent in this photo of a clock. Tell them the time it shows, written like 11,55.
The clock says 10,35
